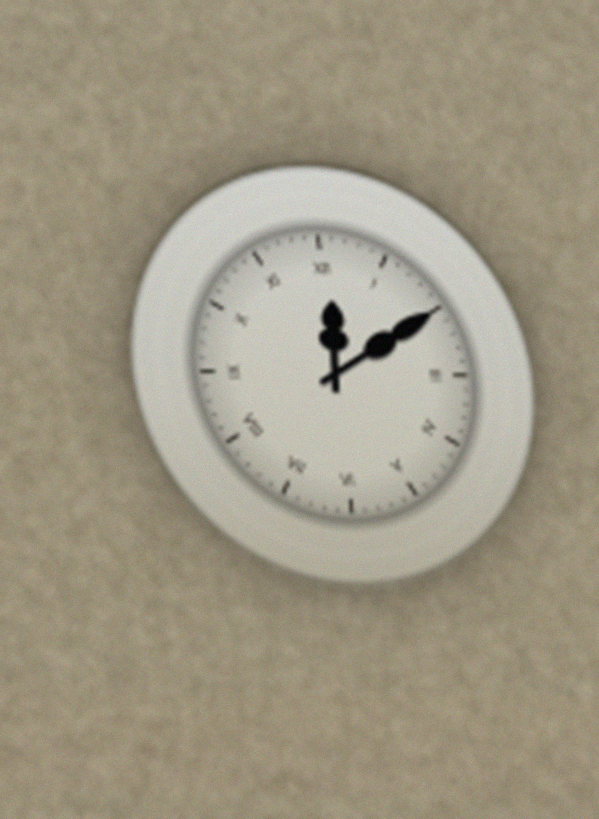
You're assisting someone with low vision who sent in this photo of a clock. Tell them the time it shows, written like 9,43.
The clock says 12,10
